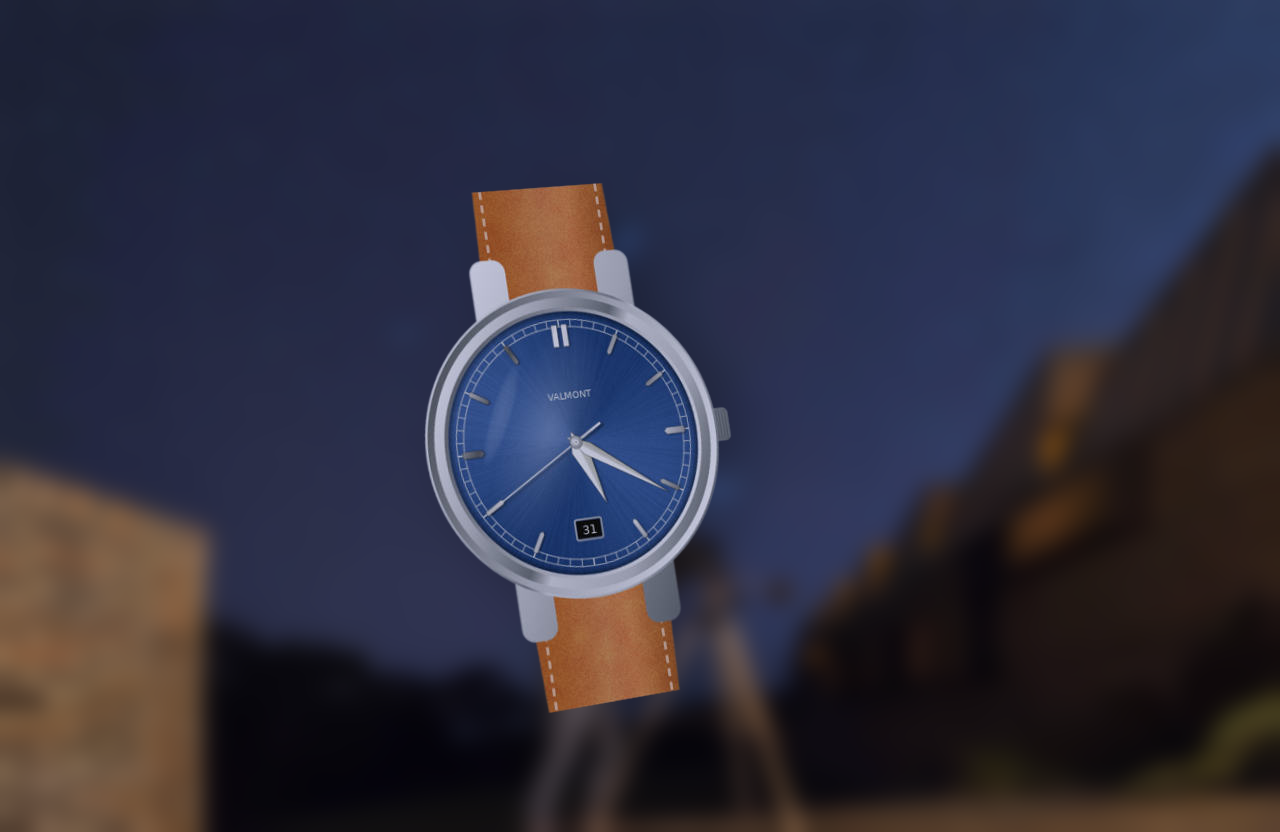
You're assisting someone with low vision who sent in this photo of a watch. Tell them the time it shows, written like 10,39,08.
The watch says 5,20,40
